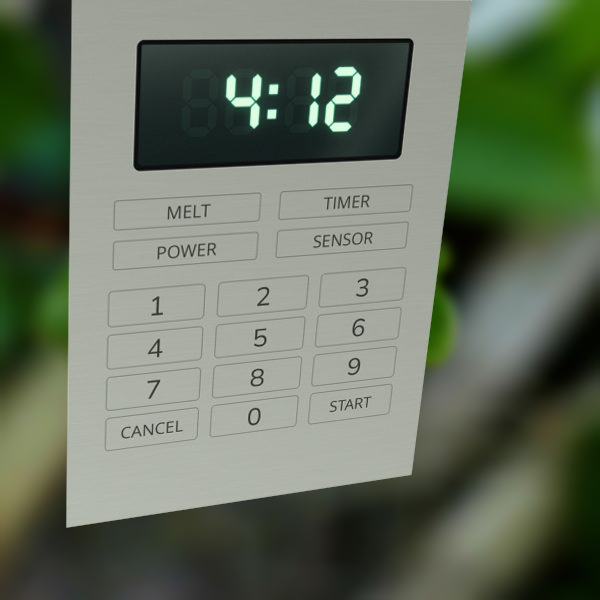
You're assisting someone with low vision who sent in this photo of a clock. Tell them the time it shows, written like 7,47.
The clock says 4,12
